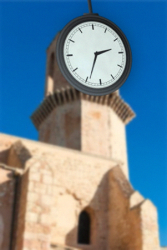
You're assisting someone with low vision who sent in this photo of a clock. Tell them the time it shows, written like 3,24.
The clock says 2,34
